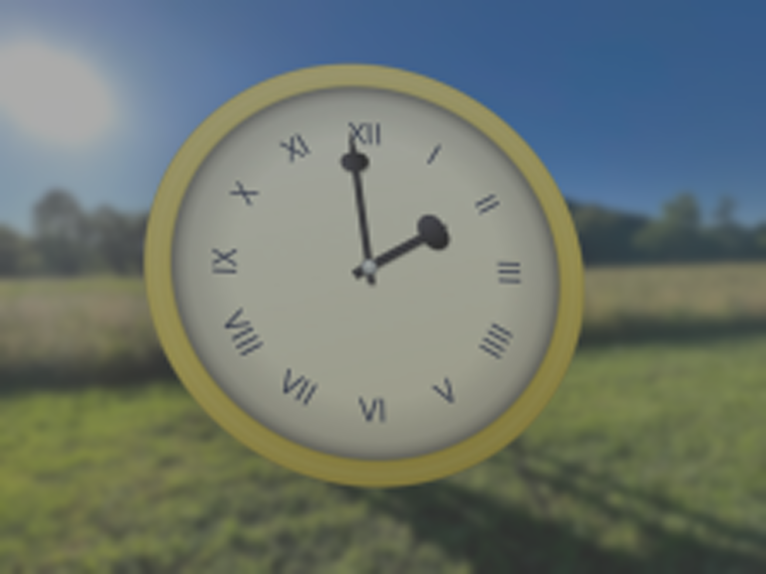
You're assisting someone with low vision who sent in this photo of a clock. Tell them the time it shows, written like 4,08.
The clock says 1,59
